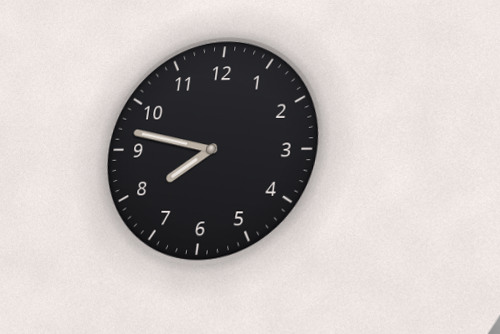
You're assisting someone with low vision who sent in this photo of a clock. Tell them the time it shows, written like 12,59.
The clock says 7,47
